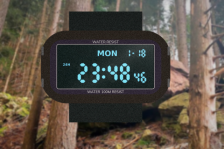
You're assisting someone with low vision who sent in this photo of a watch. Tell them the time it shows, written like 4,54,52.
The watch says 23,48,46
